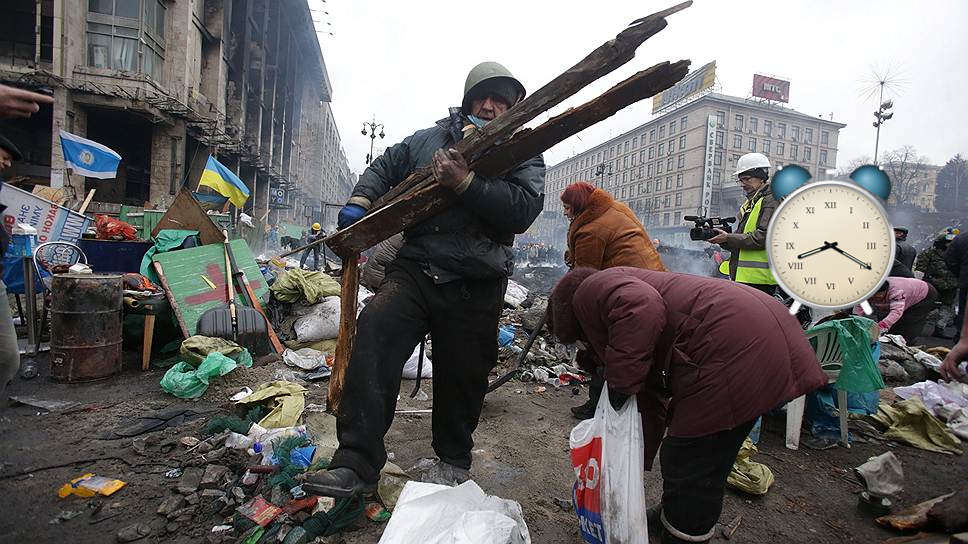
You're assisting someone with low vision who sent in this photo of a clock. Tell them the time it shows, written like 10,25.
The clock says 8,20
